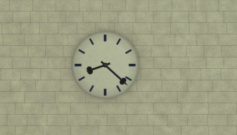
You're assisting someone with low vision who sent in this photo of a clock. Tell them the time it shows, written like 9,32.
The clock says 8,22
